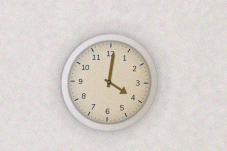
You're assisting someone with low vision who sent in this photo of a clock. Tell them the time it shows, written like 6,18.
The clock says 4,01
